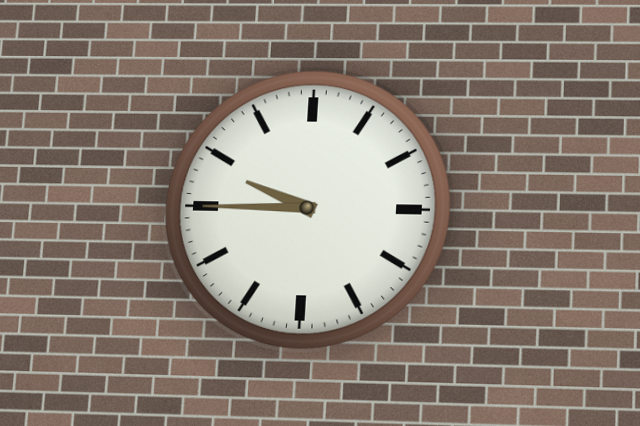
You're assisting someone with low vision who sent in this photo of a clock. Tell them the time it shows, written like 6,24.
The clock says 9,45
